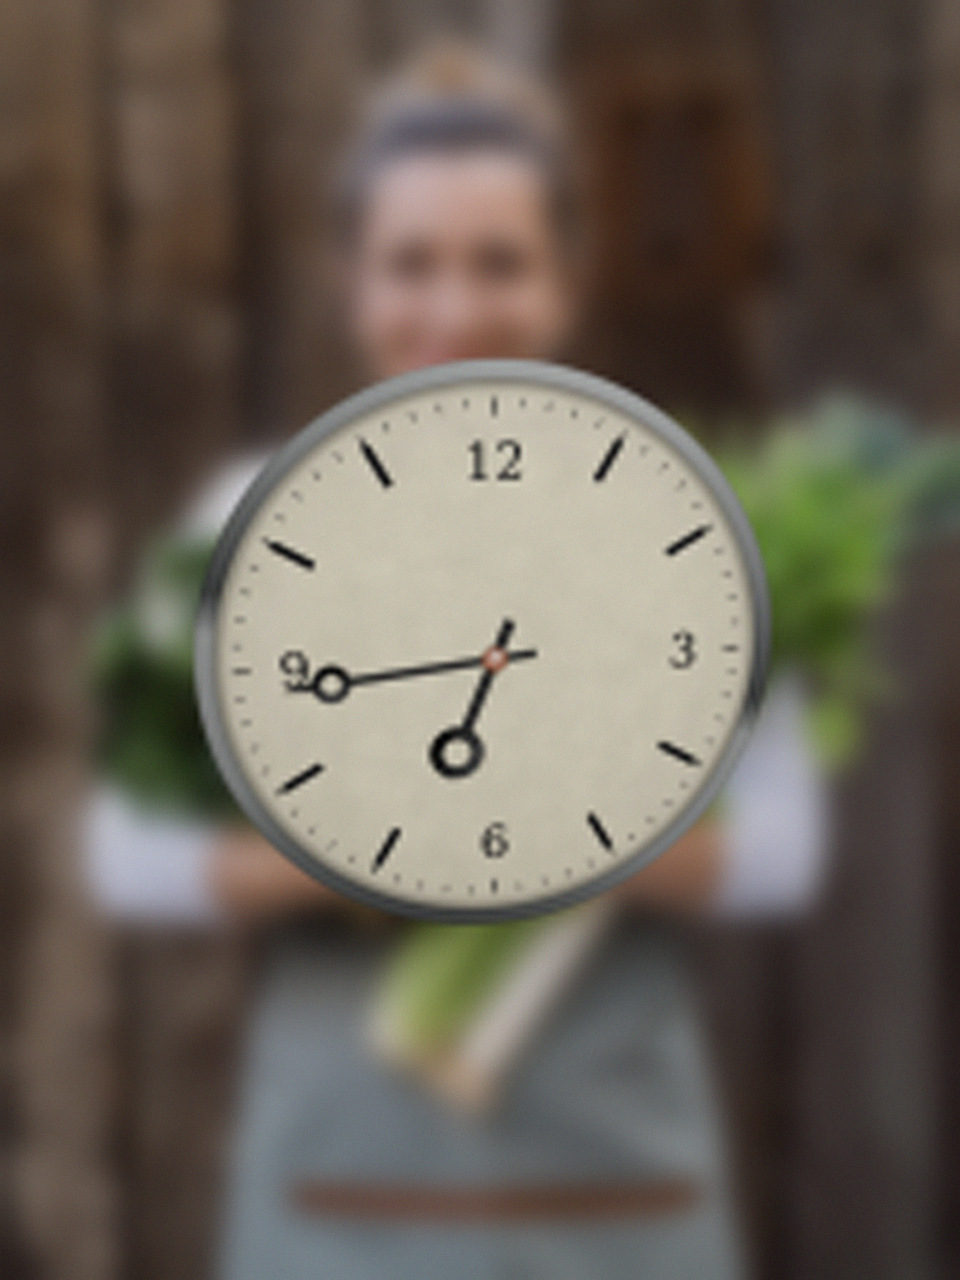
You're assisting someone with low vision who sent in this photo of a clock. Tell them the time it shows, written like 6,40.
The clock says 6,44
